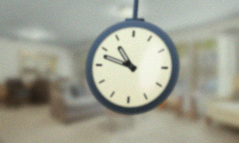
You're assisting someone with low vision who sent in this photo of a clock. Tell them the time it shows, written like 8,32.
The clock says 10,48
